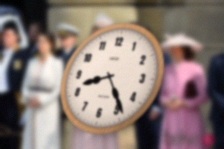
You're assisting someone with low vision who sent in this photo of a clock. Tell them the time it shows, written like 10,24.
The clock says 8,24
